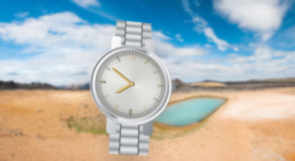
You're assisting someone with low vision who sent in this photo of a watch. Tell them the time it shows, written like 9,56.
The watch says 7,51
